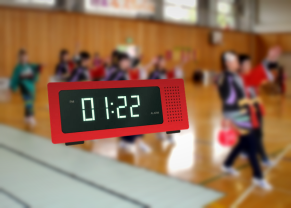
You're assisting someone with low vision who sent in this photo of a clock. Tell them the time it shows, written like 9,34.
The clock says 1,22
